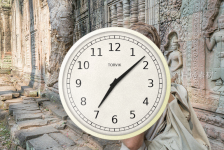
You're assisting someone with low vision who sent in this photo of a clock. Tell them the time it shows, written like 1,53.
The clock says 7,08
